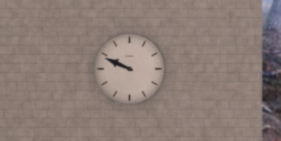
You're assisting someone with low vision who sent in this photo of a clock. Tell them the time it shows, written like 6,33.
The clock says 9,49
